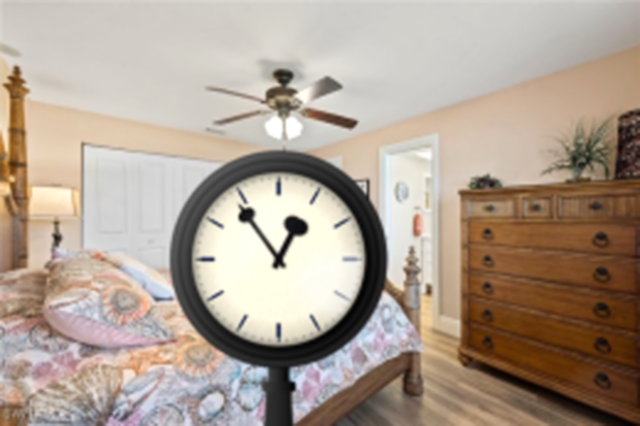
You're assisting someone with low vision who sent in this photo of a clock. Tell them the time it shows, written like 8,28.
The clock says 12,54
